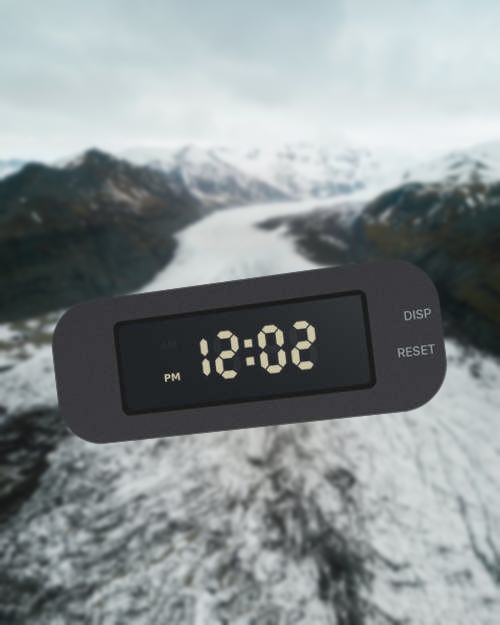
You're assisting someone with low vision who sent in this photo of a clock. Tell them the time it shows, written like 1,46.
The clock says 12,02
